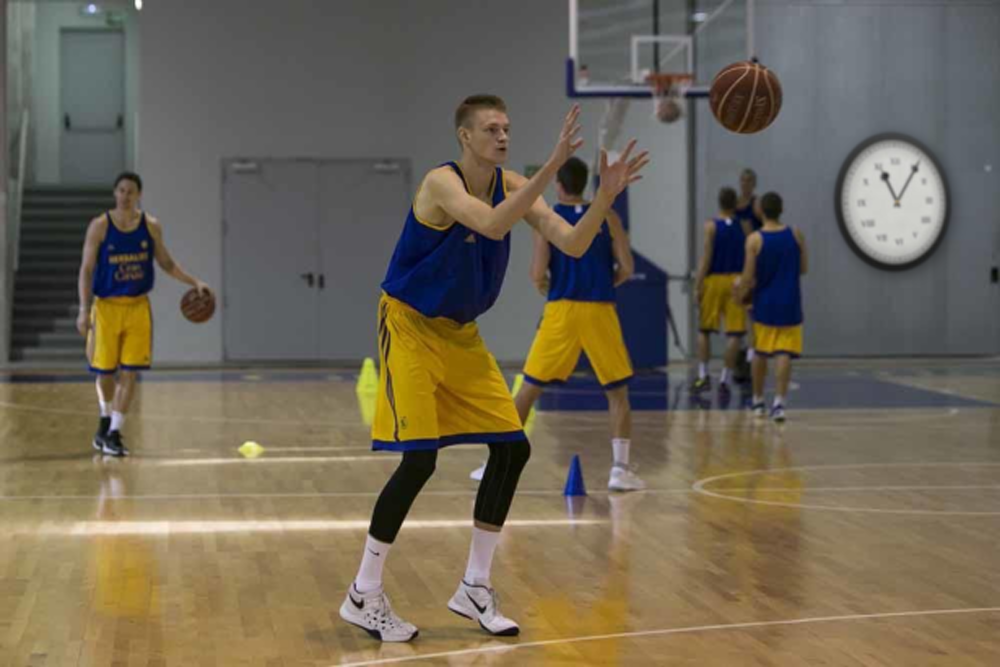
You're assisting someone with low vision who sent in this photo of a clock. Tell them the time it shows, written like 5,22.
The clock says 11,06
